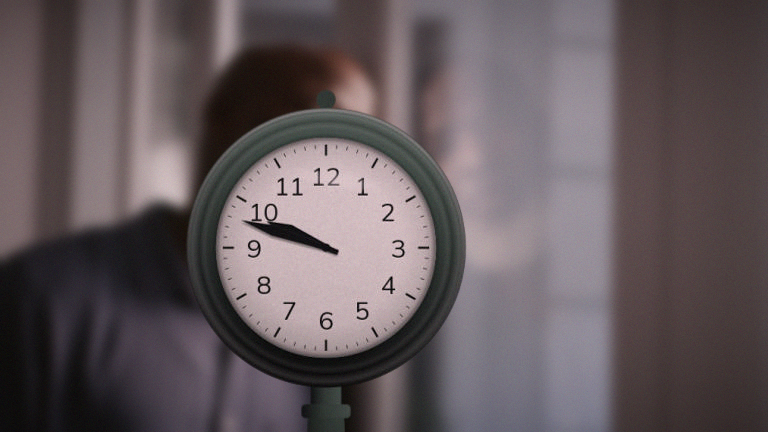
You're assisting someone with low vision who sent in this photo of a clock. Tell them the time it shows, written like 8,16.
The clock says 9,48
